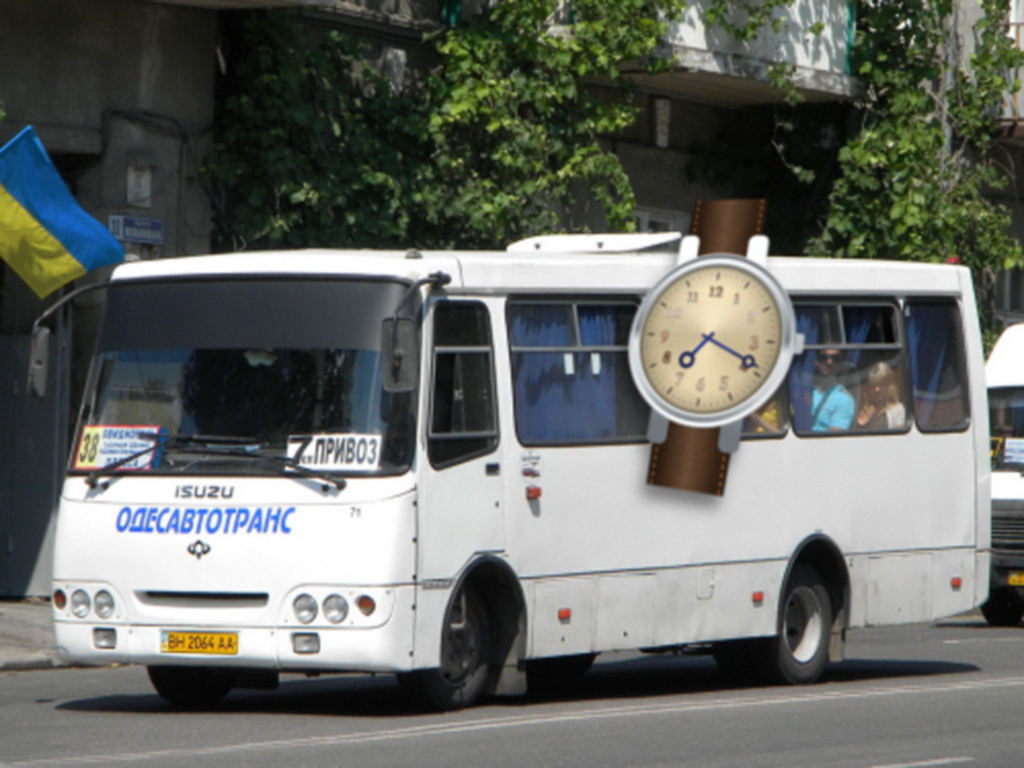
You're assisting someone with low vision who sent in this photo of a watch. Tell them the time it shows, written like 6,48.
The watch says 7,19
